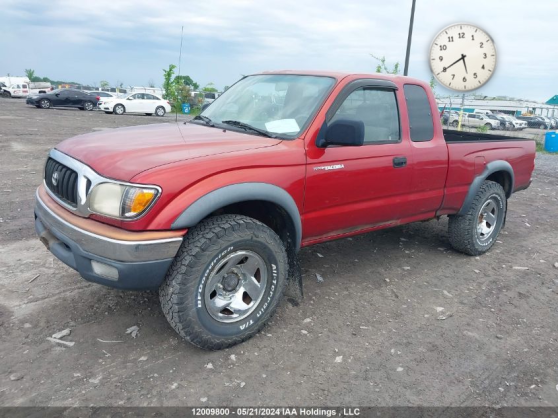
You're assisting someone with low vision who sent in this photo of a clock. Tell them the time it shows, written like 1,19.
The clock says 5,40
